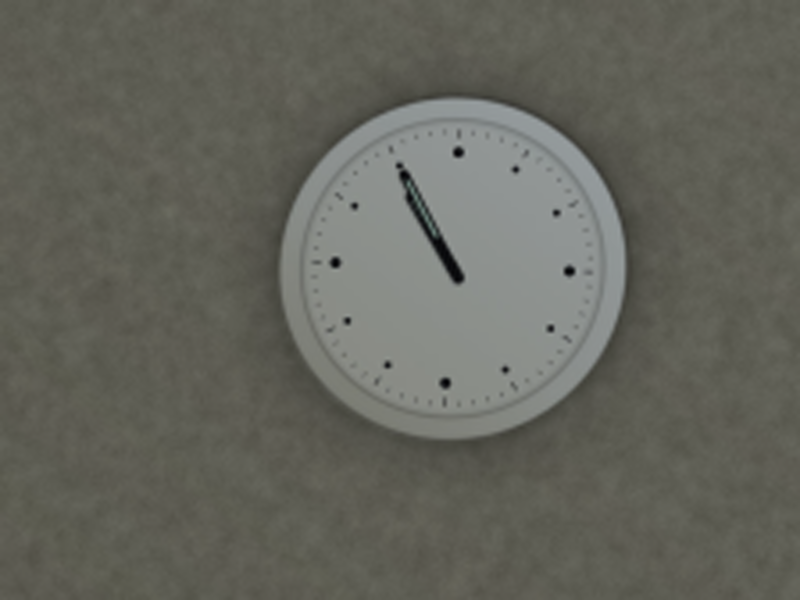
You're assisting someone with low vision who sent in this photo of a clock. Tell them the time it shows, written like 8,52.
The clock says 10,55
